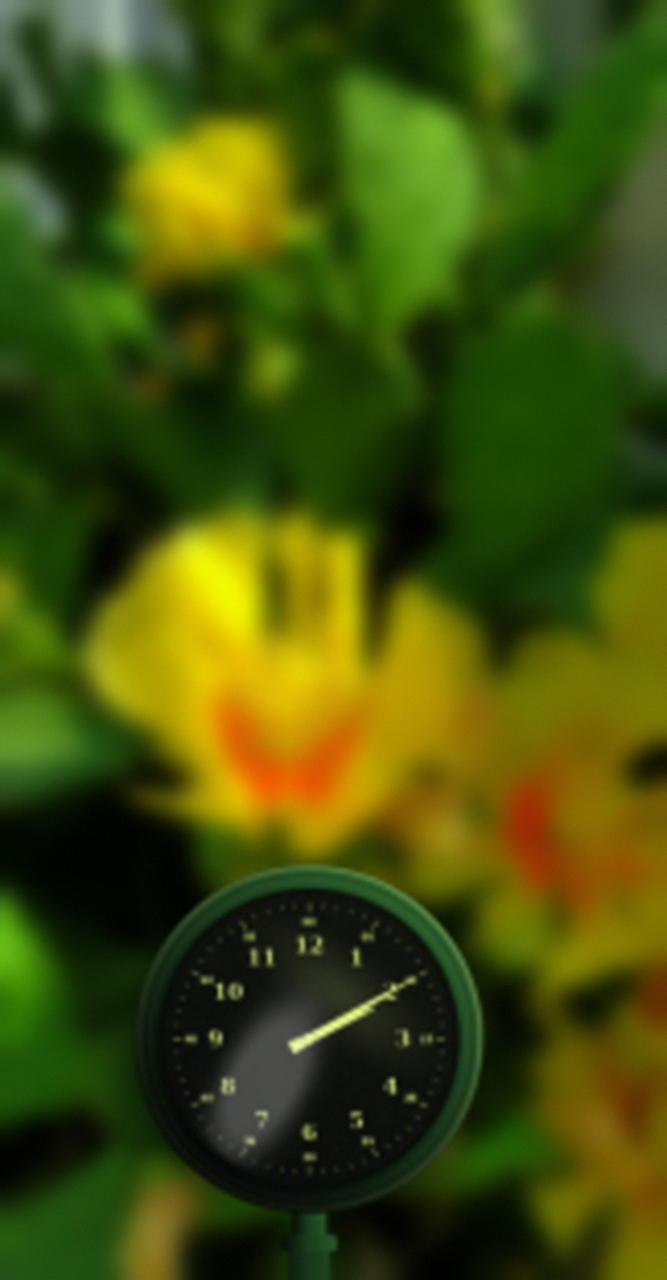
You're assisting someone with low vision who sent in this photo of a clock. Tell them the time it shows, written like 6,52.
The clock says 2,10
